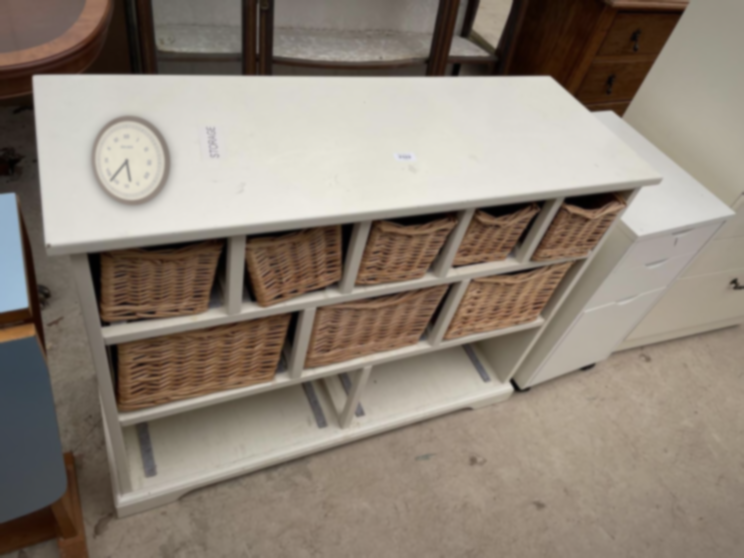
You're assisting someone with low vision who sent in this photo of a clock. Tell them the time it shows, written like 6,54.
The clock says 5,37
